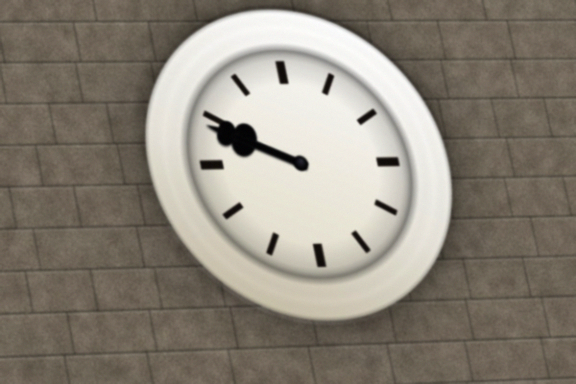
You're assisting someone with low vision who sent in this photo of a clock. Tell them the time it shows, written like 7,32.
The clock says 9,49
